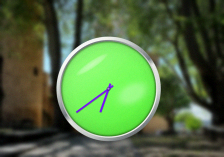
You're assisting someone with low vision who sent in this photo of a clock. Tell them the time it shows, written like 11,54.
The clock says 6,39
